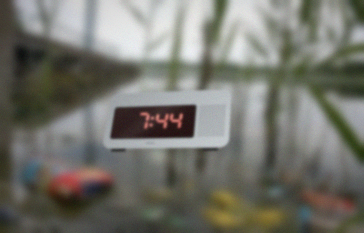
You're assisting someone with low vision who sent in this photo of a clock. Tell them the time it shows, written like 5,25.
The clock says 7,44
